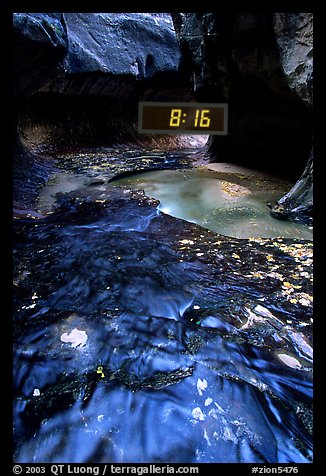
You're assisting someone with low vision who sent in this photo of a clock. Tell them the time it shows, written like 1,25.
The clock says 8,16
